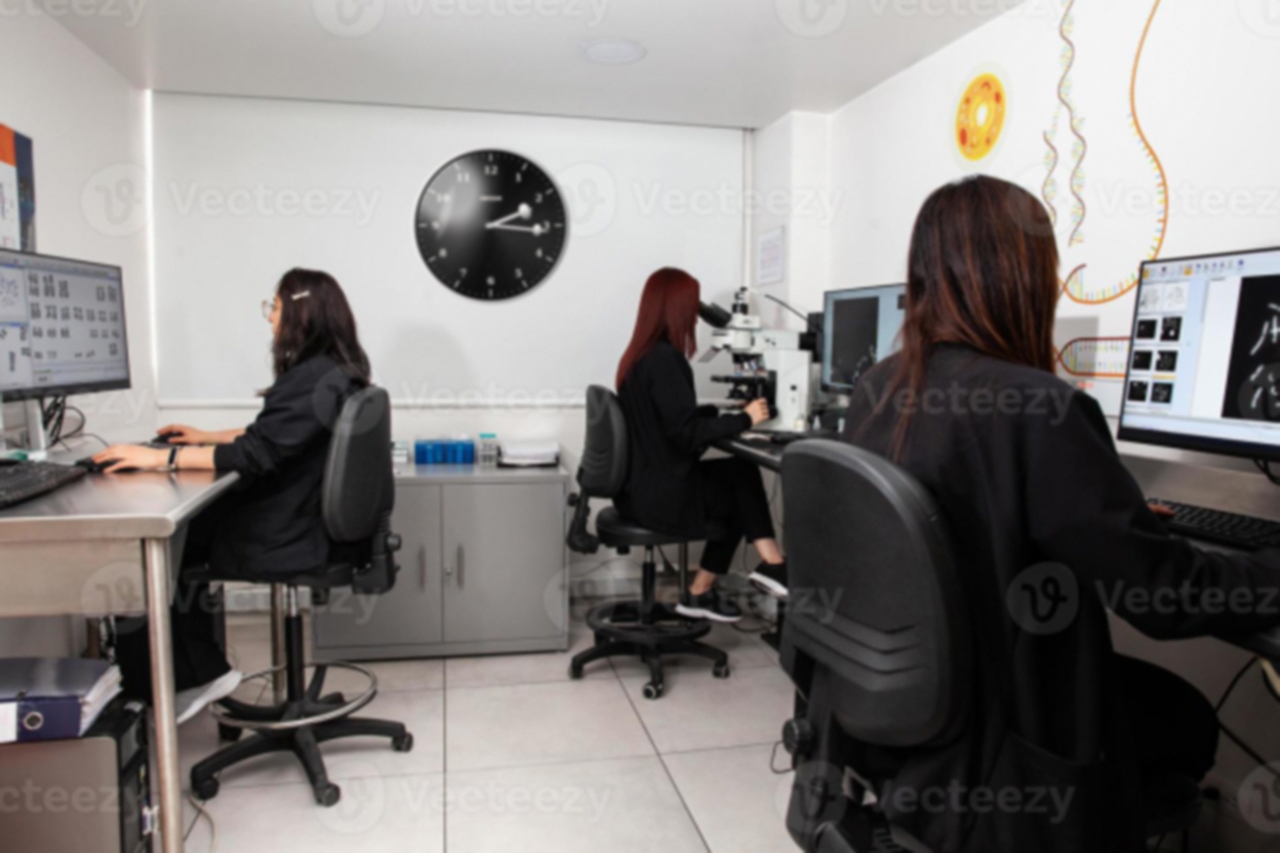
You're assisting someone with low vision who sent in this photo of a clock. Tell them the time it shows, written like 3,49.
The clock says 2,16
